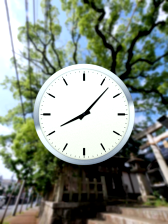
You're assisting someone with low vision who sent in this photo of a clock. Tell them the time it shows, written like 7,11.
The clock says 8,07
